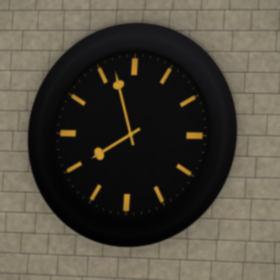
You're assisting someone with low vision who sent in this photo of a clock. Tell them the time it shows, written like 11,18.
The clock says 7,57
